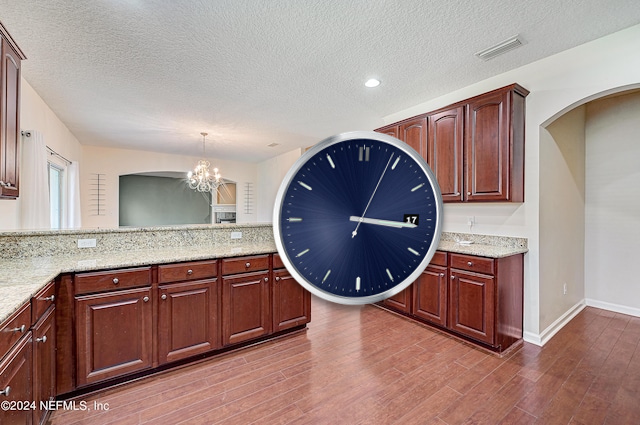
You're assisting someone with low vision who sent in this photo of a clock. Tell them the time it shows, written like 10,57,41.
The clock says 3,16,04
